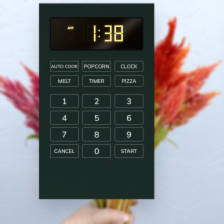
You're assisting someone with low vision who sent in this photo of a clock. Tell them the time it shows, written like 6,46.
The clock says 1,38
